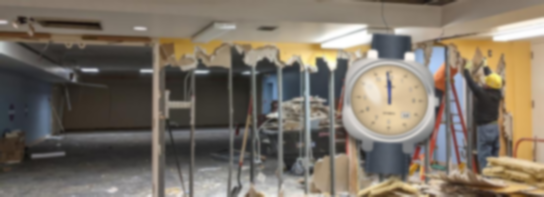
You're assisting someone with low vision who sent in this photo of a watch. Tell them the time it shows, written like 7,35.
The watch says 11,59
